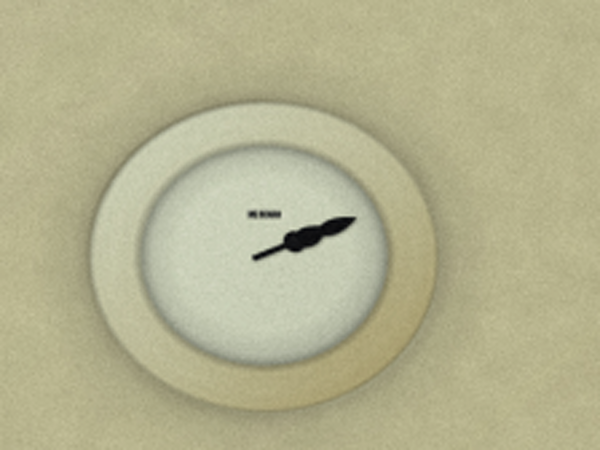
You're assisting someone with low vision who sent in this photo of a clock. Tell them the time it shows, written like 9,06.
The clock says 2,11
